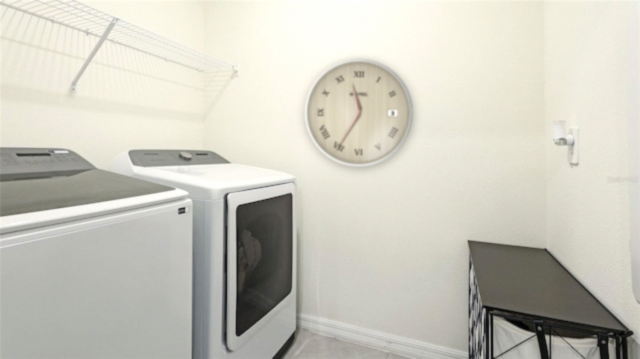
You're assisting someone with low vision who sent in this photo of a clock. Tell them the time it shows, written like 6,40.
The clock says 11,35
